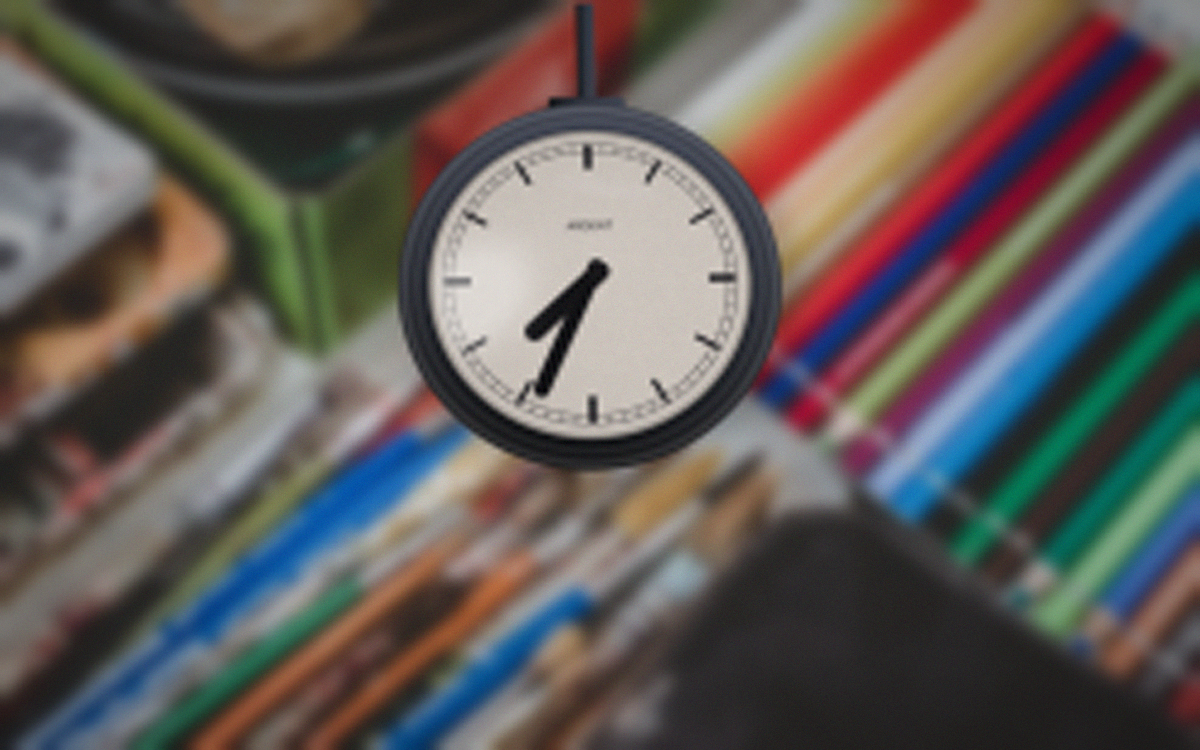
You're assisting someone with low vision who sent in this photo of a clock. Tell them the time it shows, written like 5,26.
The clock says 7,34
